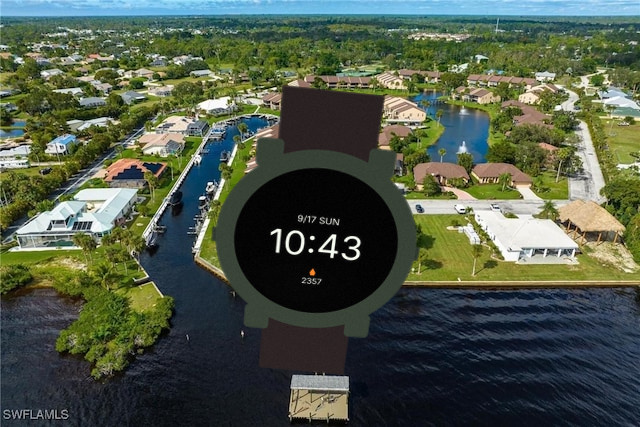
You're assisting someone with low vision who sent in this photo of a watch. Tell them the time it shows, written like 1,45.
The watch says 10,43
